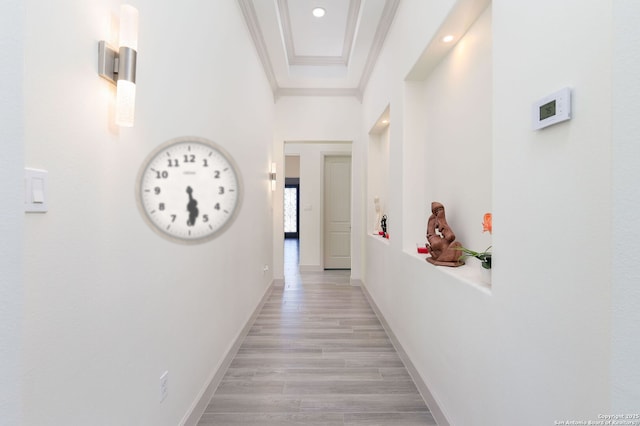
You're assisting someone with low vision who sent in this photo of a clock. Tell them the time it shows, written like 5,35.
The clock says 5,29
